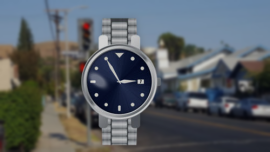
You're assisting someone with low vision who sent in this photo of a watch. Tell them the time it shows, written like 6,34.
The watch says 2,55
